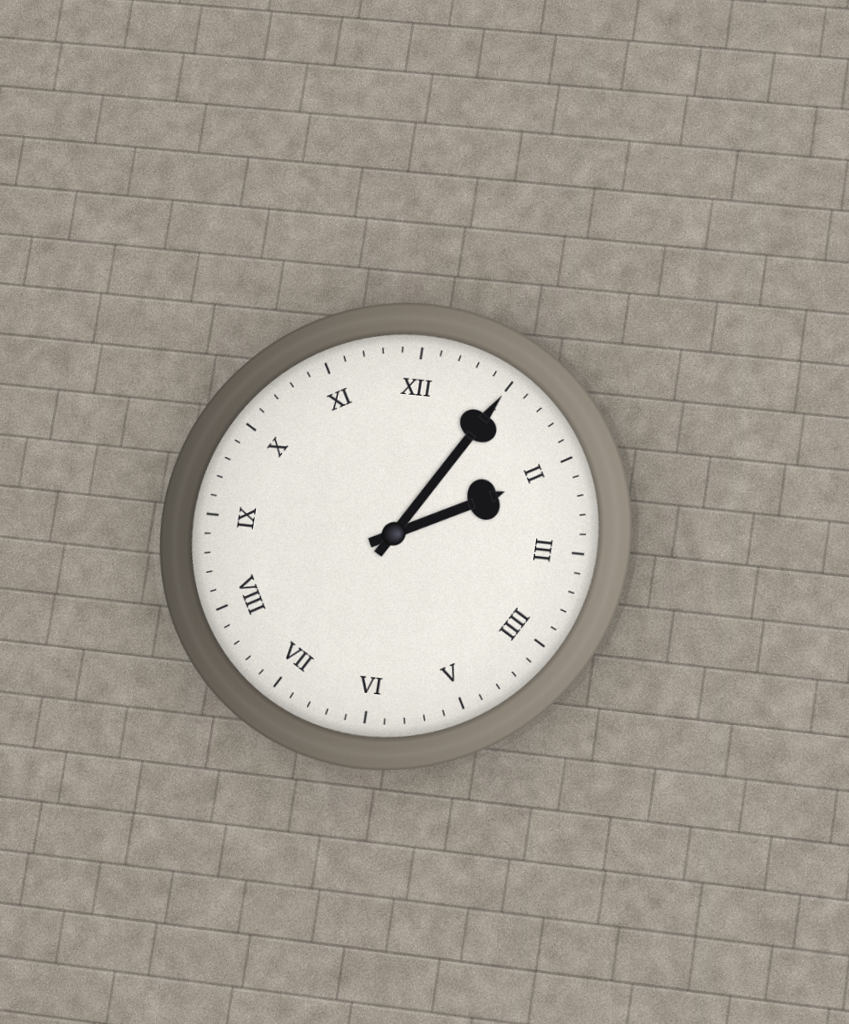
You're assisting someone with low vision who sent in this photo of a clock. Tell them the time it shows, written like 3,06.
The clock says 2,05
